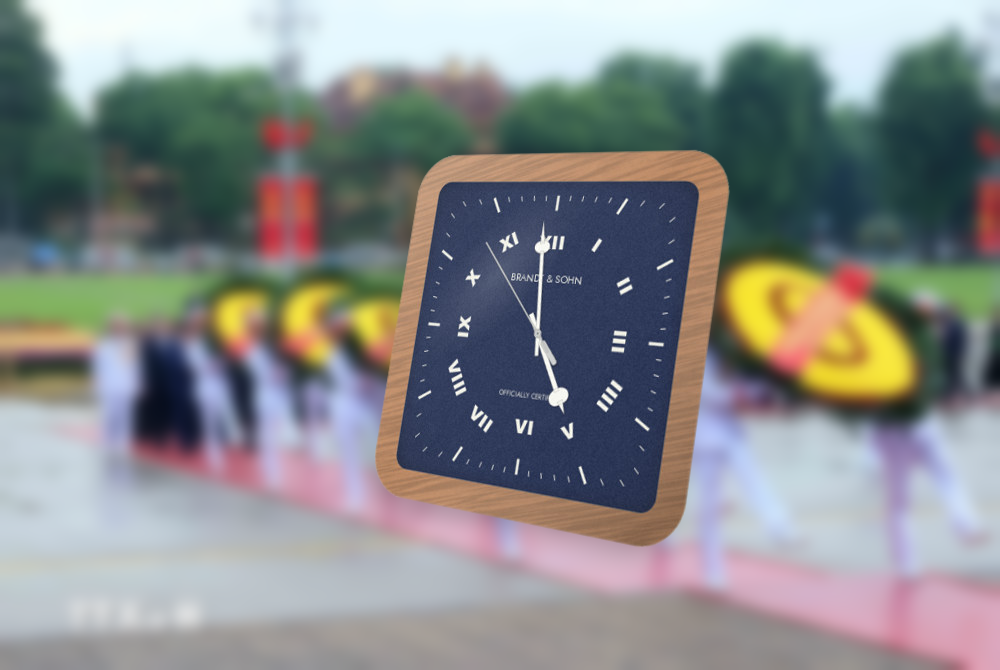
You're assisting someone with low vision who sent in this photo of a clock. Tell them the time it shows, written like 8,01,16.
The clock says 4,58,53
